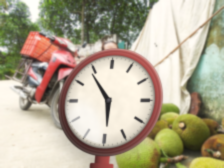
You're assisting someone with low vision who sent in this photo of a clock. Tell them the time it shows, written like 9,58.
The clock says 5,54
